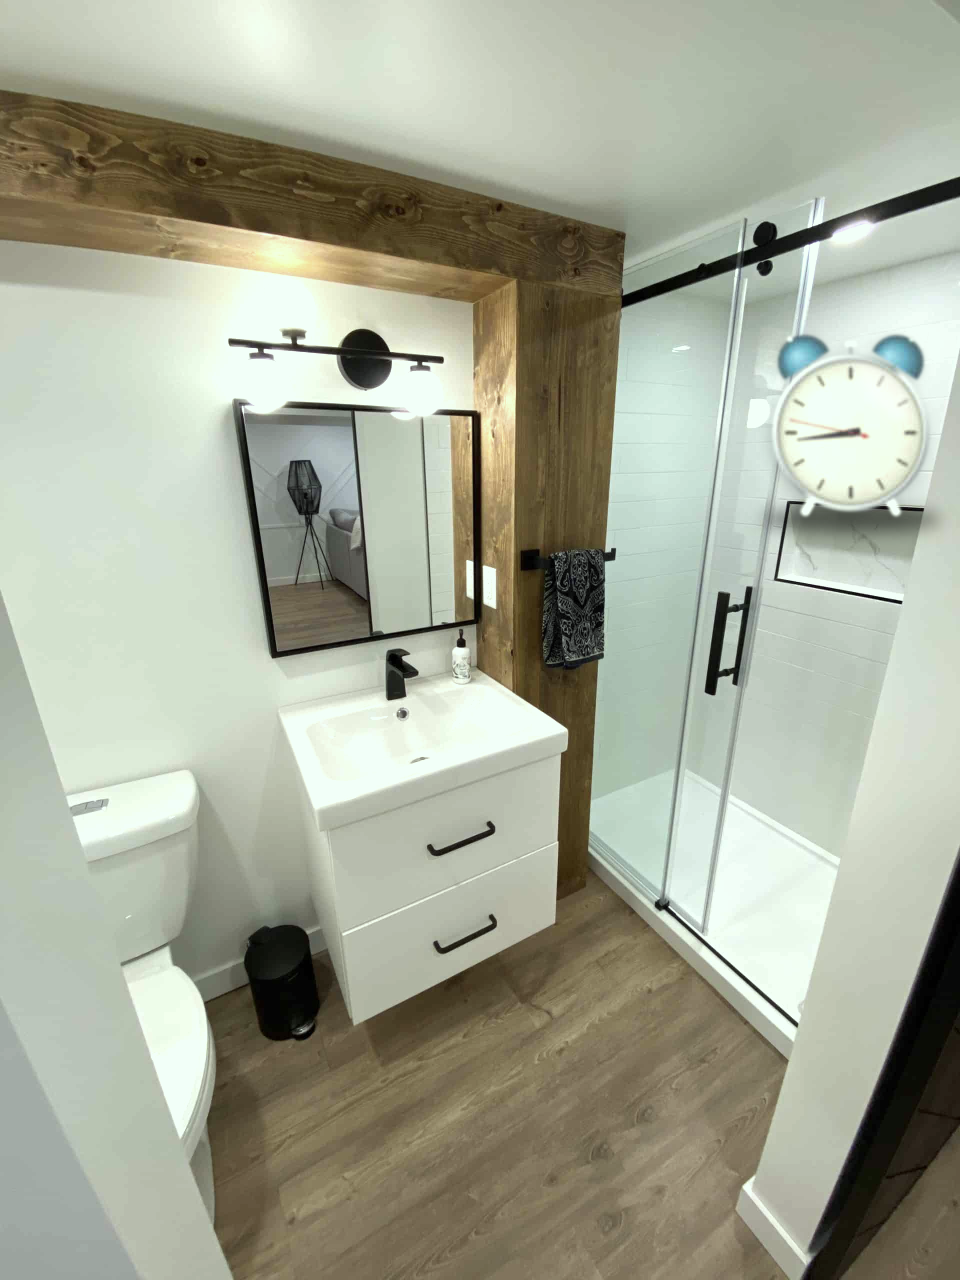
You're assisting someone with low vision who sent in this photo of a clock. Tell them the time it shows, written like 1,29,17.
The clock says 8,43,47
